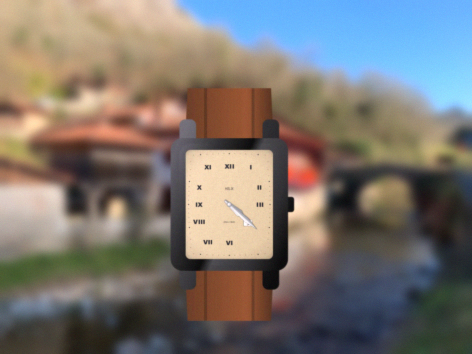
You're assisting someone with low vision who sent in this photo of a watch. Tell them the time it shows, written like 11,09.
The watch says 4,22
